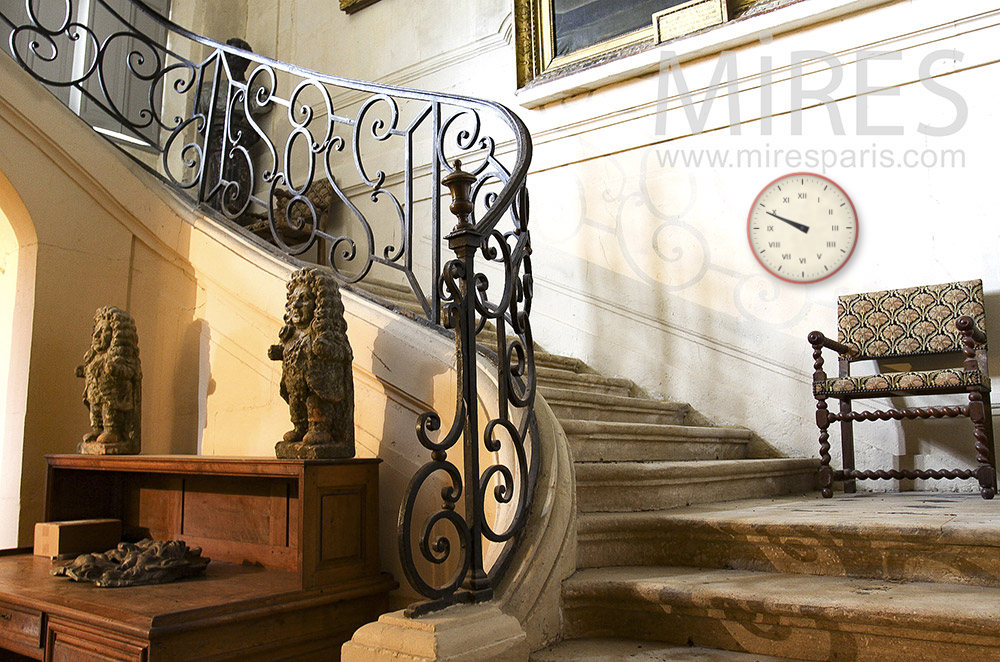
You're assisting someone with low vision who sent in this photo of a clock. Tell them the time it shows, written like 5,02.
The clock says 9,49
